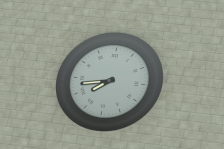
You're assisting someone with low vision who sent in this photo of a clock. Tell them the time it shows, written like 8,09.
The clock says 7,43
